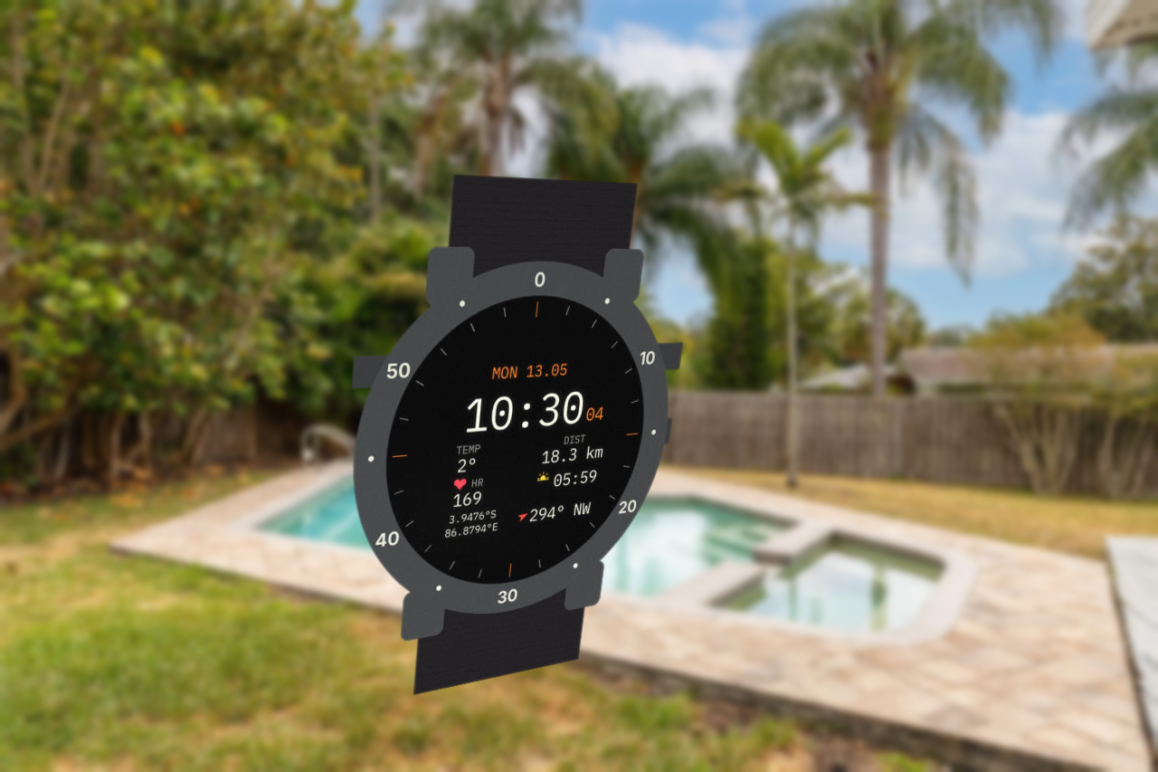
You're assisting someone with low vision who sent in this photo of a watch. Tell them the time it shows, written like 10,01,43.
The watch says 10,30,04
